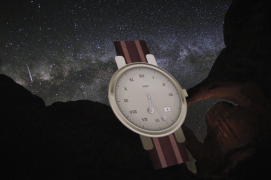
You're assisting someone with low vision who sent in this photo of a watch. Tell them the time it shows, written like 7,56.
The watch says 6,27
